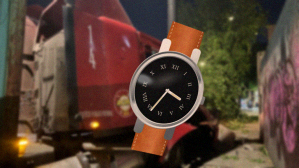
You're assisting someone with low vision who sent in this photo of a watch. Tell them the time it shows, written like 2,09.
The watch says 3,34
